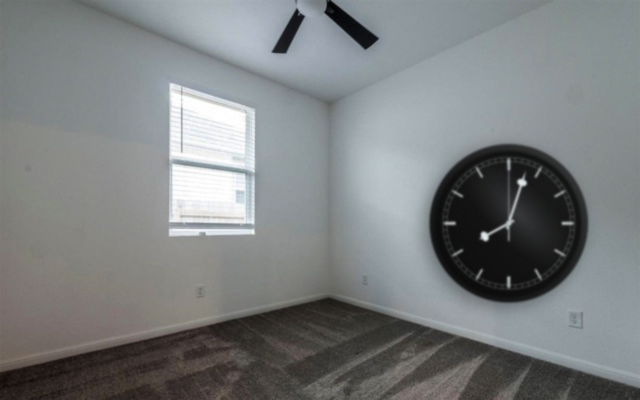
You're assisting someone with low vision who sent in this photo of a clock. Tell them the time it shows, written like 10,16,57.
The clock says 8,03,00
